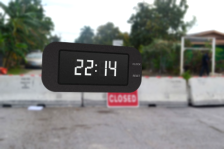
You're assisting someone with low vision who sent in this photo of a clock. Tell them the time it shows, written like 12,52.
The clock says 22,14
